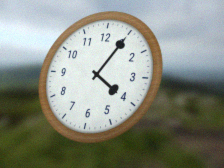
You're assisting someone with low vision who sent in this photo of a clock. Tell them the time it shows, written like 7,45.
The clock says 4,05
